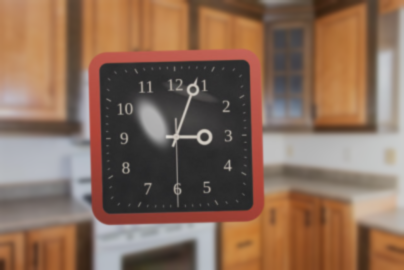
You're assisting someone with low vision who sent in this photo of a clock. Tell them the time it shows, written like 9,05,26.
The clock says 3,03,30
